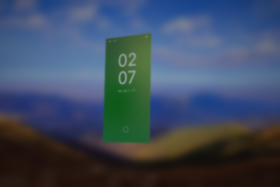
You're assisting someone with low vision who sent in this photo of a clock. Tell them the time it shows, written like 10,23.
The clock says 2,07
